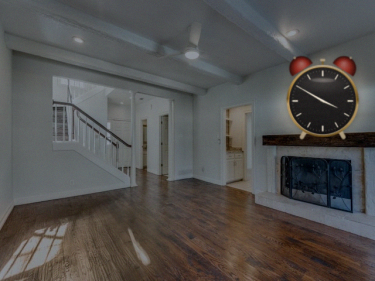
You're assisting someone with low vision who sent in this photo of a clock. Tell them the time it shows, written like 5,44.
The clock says 3,50
